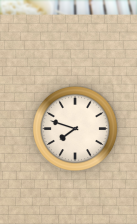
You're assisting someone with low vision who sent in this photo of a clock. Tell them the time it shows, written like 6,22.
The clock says 7,48
